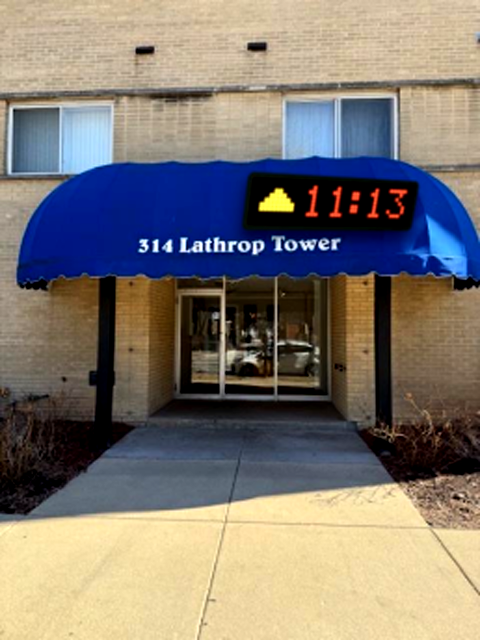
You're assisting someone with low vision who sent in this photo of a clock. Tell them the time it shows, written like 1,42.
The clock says 11,13
